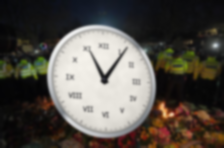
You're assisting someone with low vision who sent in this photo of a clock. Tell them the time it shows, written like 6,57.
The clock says 11,06
